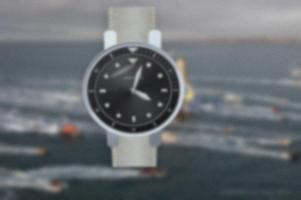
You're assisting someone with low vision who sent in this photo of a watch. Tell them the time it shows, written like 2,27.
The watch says 4,03
